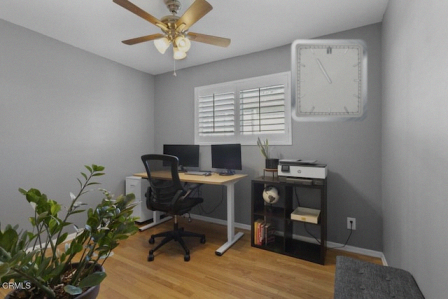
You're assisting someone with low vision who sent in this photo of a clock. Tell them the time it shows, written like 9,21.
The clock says 10,55
